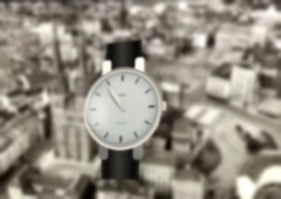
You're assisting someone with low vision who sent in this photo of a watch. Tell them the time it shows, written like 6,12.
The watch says 10,54
